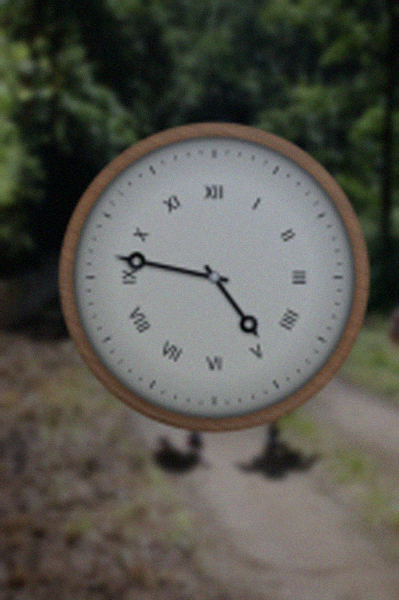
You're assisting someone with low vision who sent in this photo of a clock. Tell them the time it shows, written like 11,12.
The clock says 4,47
